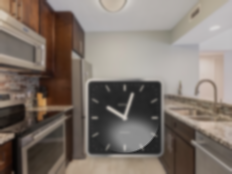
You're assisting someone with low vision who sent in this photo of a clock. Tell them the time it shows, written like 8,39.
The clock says 10,03
